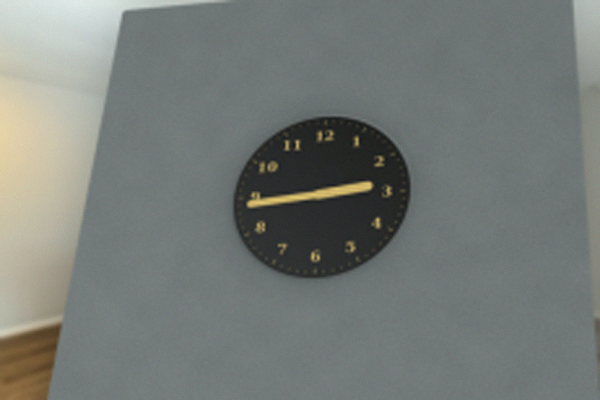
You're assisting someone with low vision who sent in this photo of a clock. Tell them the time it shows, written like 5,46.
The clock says 2,44
